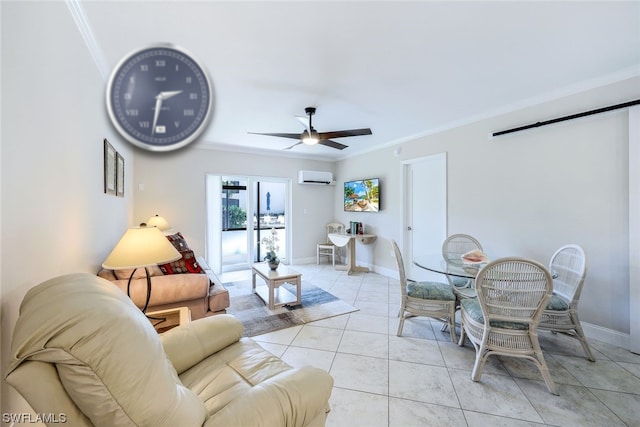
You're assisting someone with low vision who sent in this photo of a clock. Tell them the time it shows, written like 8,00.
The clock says 2,32
